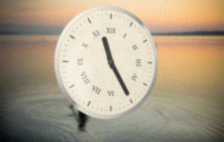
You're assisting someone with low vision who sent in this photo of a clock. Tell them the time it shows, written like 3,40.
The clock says 11,25
